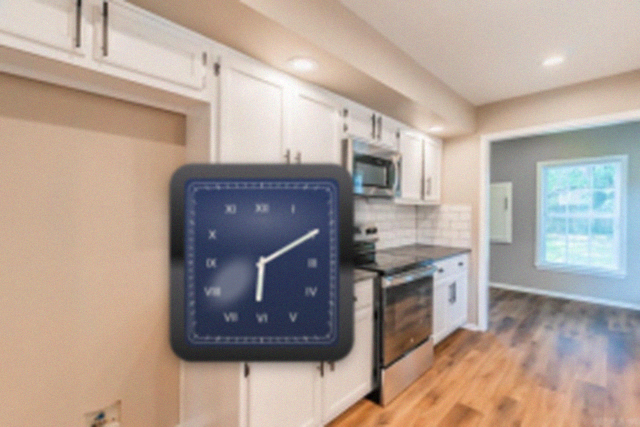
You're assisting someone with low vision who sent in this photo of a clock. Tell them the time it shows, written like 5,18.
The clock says 6,10
